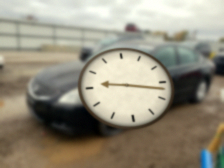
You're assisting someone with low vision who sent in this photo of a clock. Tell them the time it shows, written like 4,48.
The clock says 9,17
